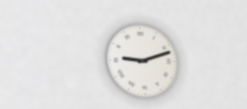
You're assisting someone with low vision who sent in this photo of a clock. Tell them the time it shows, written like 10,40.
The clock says 9,12
